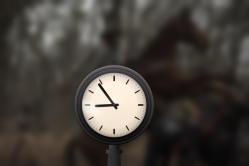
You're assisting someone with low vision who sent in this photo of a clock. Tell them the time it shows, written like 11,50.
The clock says 8,54
